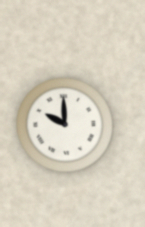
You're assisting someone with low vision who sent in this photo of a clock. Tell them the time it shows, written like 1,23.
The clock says 10,00
